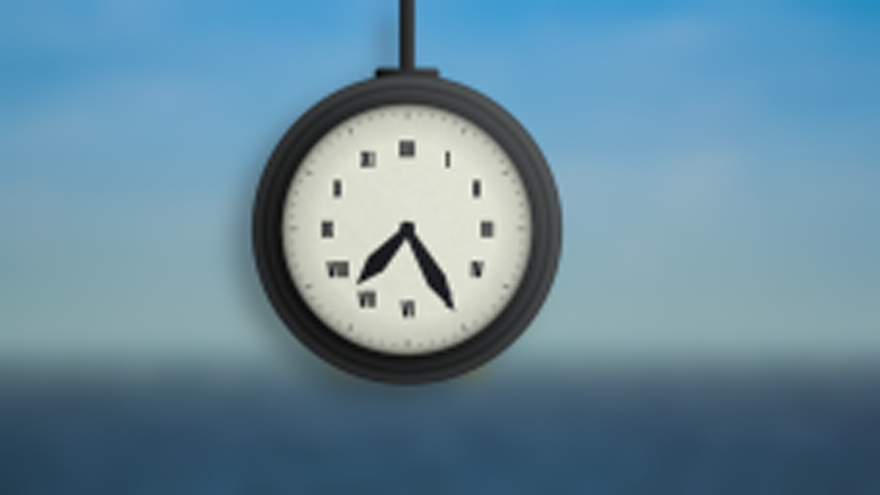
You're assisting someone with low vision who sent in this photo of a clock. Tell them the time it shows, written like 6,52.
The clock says 7,25
